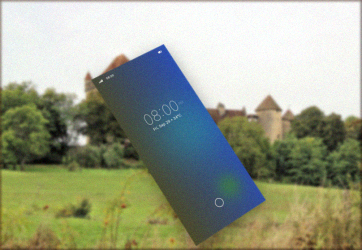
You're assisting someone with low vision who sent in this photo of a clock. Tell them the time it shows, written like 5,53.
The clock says 8,00
